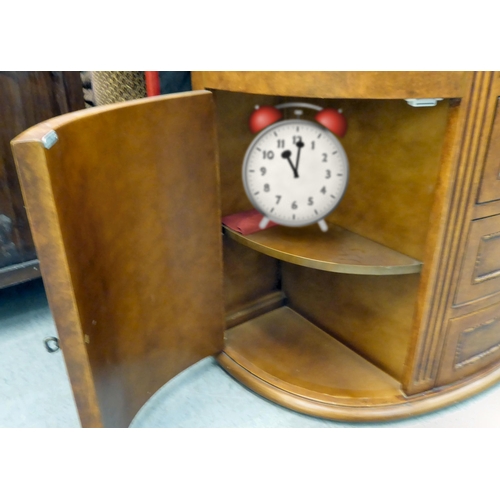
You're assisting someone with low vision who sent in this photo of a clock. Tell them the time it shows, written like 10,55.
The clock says 11,01
